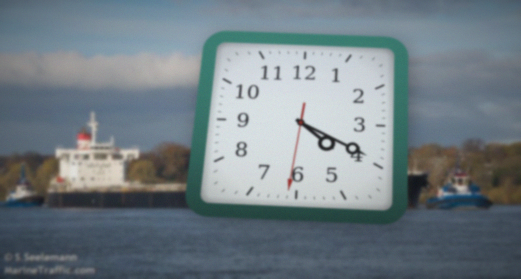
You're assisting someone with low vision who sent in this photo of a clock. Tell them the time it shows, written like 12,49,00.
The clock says 4,19,31
